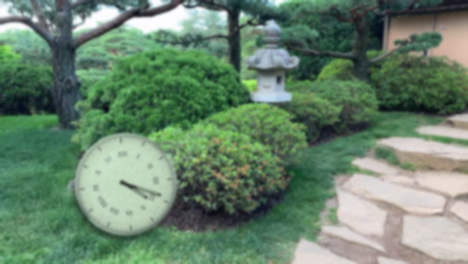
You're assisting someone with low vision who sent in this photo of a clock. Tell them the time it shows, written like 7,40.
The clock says 4,19
